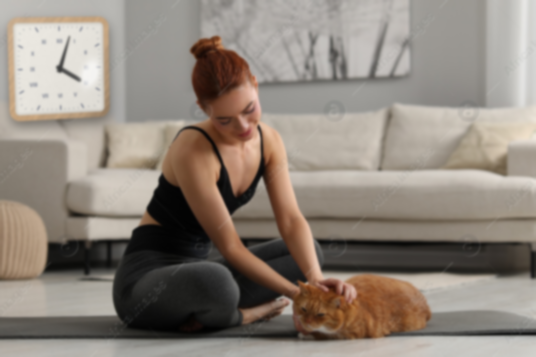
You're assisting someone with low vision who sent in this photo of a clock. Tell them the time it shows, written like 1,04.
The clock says 4,03
